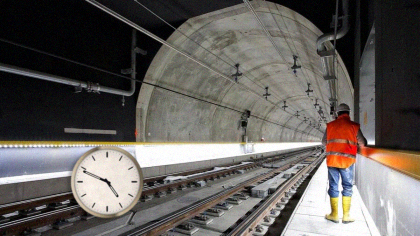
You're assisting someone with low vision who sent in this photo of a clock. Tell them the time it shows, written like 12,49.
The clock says 4,49
